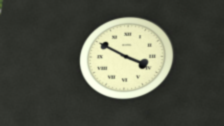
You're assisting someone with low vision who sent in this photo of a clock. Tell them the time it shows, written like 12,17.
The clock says 3,50
